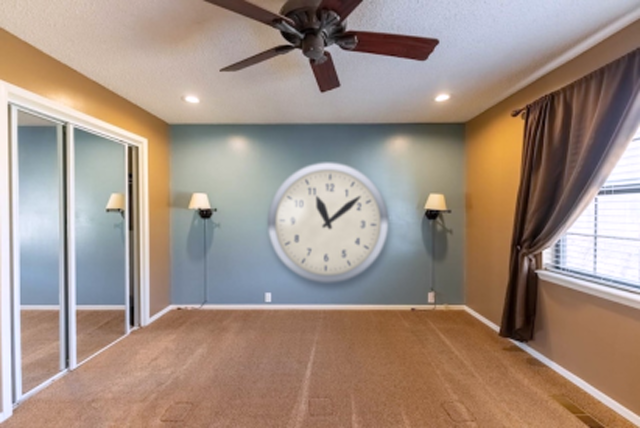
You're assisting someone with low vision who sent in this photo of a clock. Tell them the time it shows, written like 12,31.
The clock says 11,08
